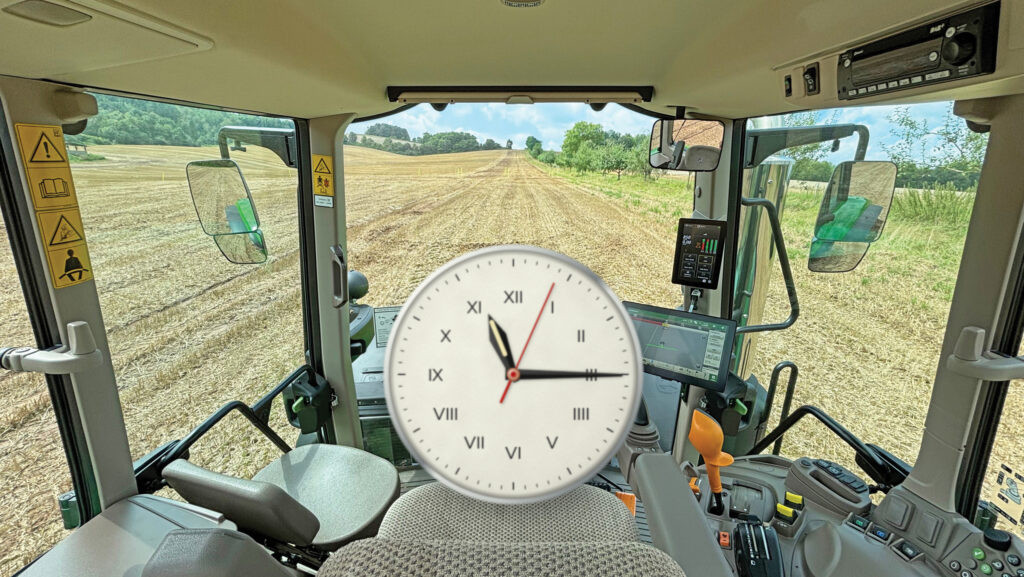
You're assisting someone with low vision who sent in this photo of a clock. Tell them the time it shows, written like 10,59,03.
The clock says 11,15,04
